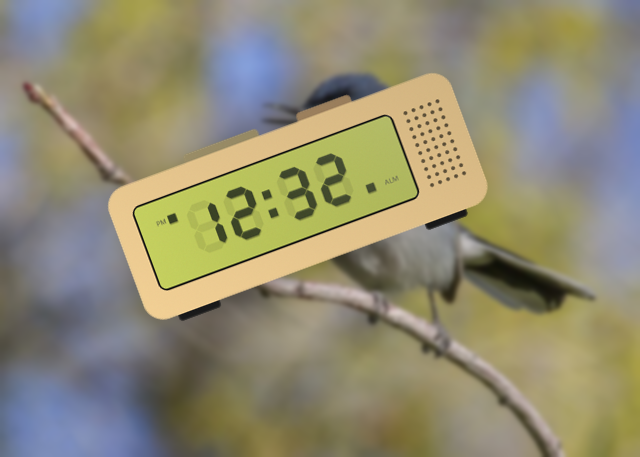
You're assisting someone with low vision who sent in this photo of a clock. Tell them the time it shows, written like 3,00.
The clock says 12,32
